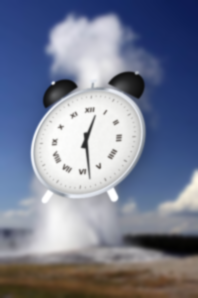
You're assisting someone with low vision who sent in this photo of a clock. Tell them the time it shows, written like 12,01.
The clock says 12,28
